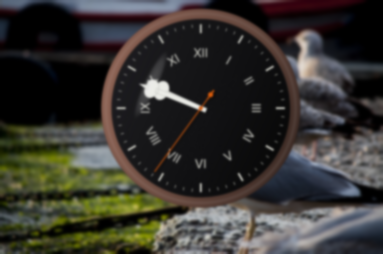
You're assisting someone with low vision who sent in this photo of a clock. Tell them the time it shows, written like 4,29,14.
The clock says 9,48,36
